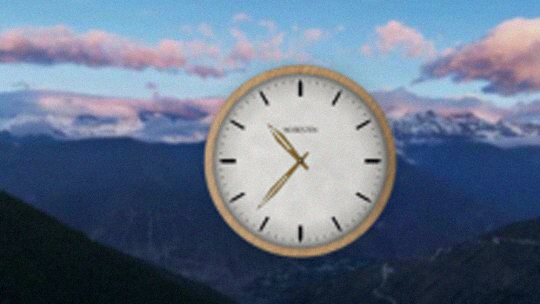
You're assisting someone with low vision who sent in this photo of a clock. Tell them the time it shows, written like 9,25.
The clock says 10,37
